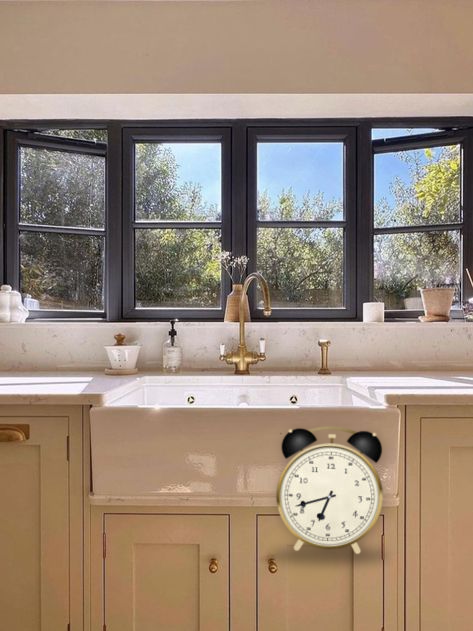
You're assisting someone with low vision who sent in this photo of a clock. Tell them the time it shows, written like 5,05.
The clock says 6,42
